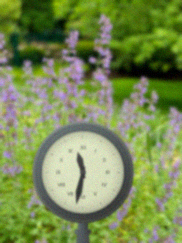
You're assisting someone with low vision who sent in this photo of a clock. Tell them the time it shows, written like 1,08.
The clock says 11,32
